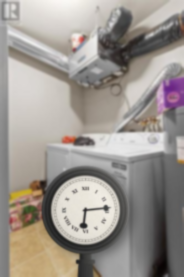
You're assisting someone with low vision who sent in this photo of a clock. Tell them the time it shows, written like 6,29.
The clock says 6,14
